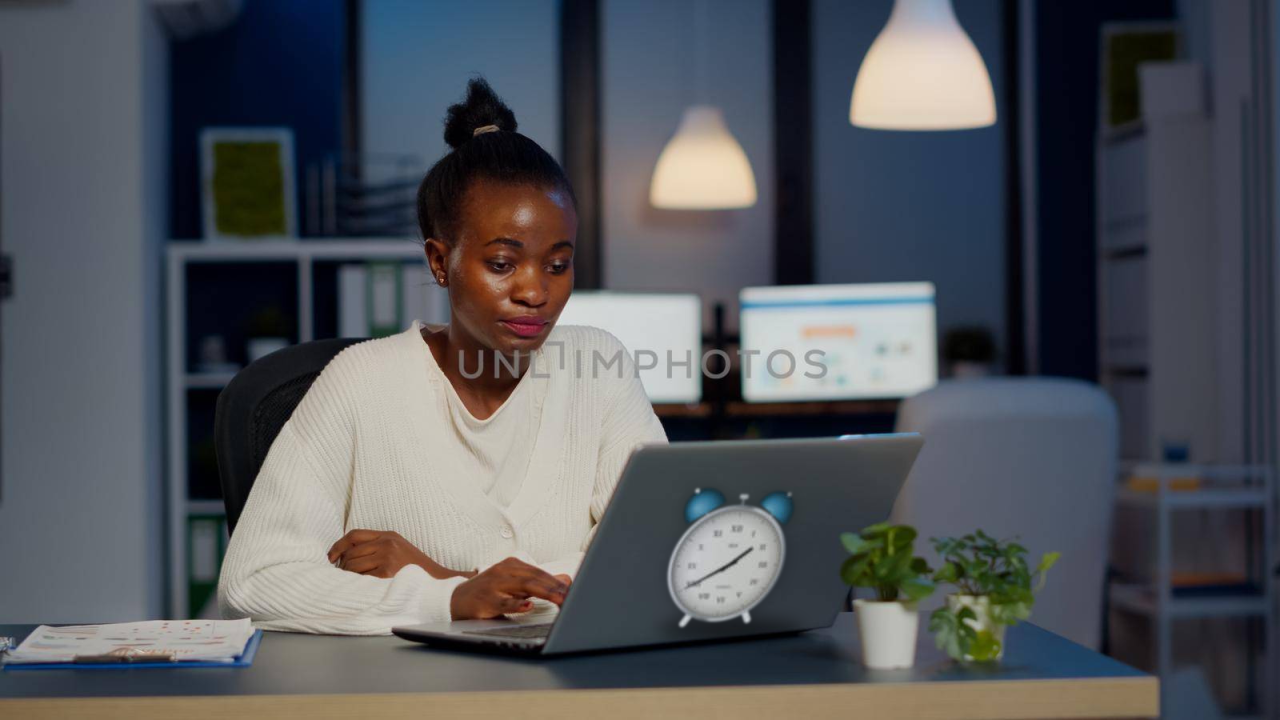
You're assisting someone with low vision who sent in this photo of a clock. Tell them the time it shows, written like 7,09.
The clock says 1,40
